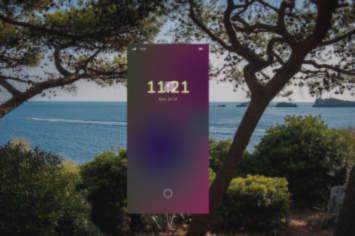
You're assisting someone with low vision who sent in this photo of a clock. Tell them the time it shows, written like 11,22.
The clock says 11,21
